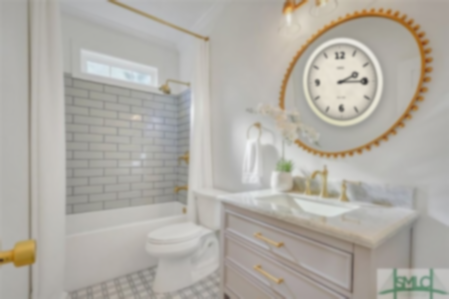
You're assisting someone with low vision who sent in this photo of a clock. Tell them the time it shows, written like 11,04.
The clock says 2,15
